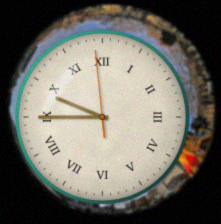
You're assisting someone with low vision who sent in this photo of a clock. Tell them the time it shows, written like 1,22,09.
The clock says 9,44,59
